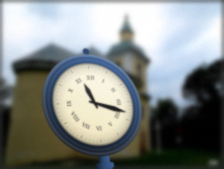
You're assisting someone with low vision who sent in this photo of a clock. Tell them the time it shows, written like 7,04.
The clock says 11,18
